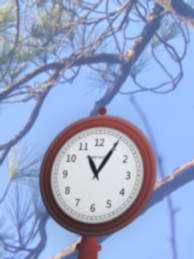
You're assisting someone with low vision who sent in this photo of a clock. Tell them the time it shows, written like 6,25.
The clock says 11,05
